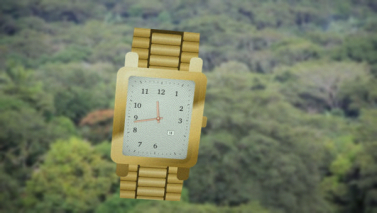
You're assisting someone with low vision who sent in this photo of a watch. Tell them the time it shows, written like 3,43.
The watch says 11,43
